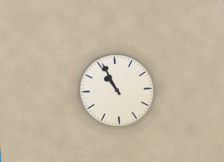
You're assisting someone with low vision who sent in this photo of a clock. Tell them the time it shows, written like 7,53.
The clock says 10,56
